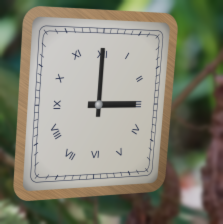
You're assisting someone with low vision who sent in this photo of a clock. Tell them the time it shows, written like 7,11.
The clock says 3,00
